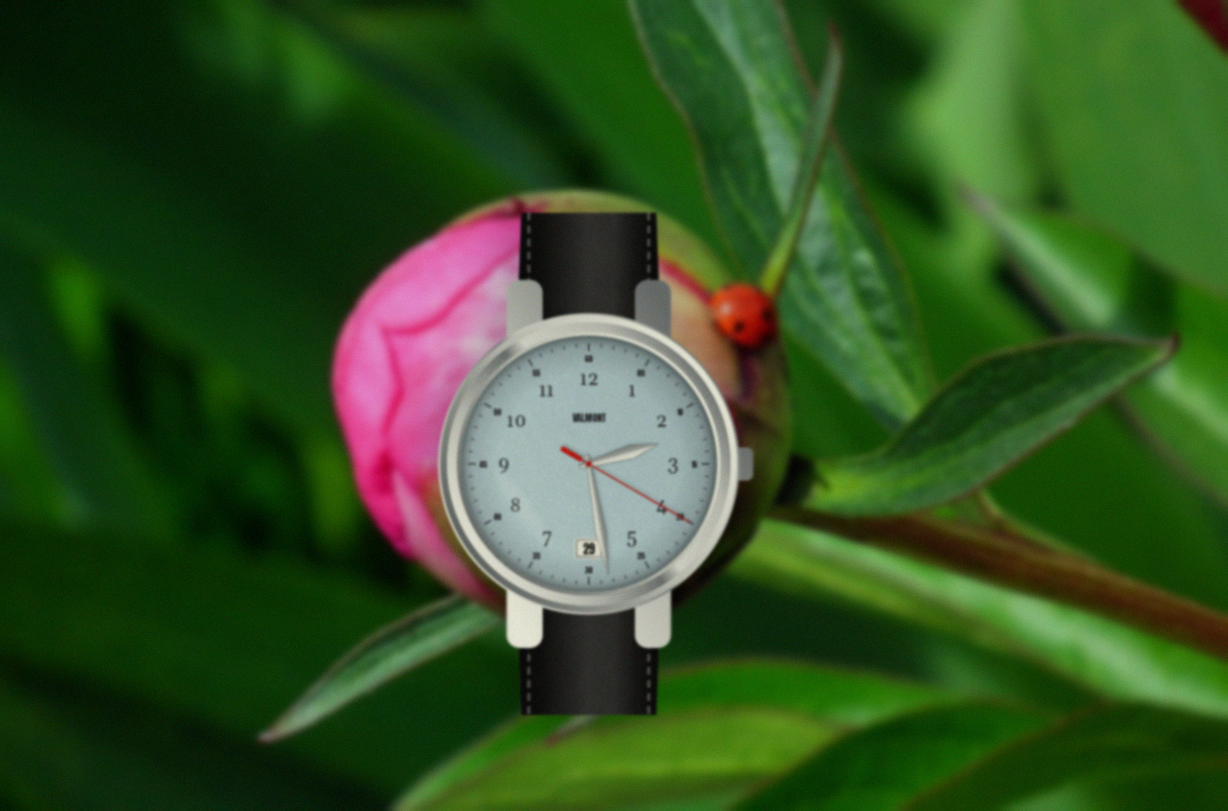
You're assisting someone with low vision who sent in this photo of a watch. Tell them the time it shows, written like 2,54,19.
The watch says 2,28,20
